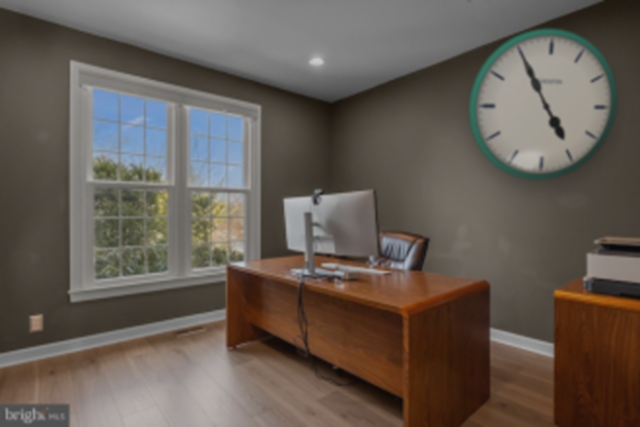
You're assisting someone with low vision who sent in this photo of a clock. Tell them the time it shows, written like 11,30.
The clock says 4,55
